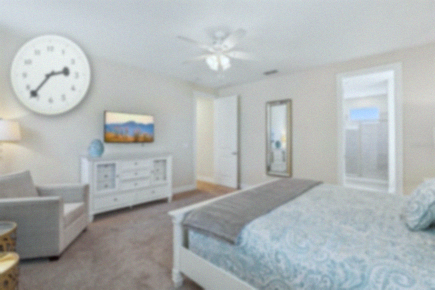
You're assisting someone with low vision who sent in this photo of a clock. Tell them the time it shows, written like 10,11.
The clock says 2,37
